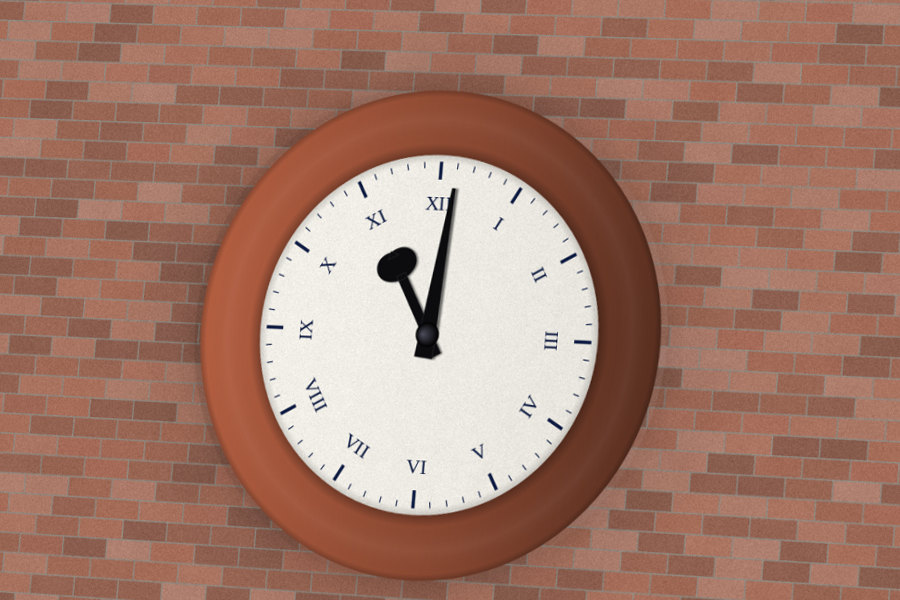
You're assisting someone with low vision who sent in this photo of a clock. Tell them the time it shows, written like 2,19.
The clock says 11,01
